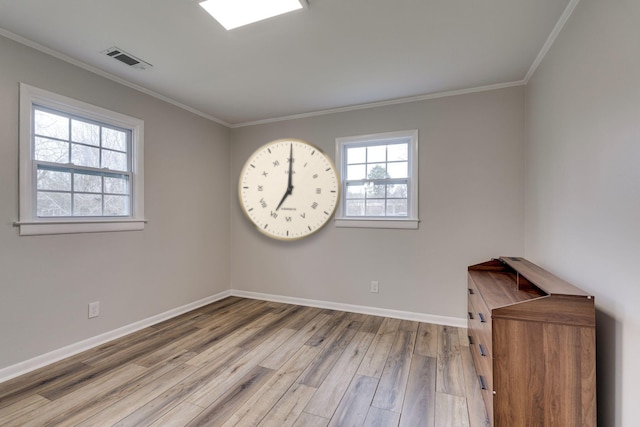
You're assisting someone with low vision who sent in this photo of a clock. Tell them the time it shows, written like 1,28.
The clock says 7,00
